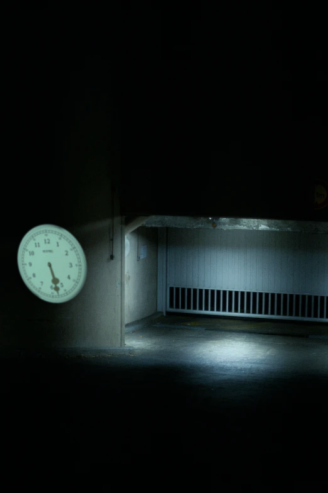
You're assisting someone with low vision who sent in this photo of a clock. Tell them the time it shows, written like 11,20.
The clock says 5,28
